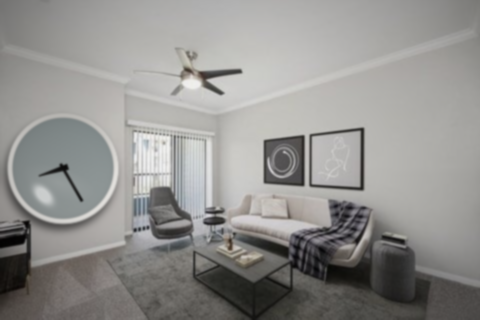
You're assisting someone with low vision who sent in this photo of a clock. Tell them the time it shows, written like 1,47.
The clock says 8,25
